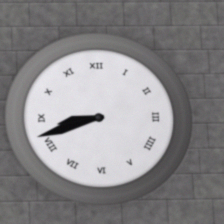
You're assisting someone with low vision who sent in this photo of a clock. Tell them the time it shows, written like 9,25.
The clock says 8,42
